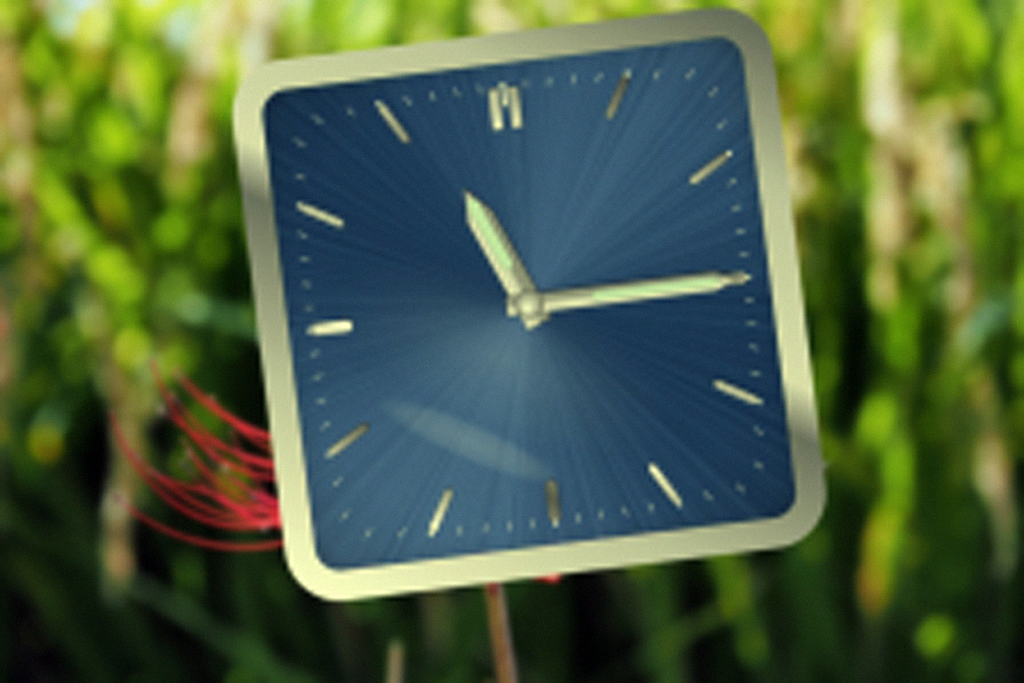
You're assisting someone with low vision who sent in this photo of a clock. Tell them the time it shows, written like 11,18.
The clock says 11,15
